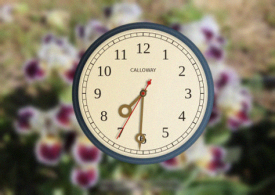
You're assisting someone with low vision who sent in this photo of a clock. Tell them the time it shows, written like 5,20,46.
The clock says 7,30,35
